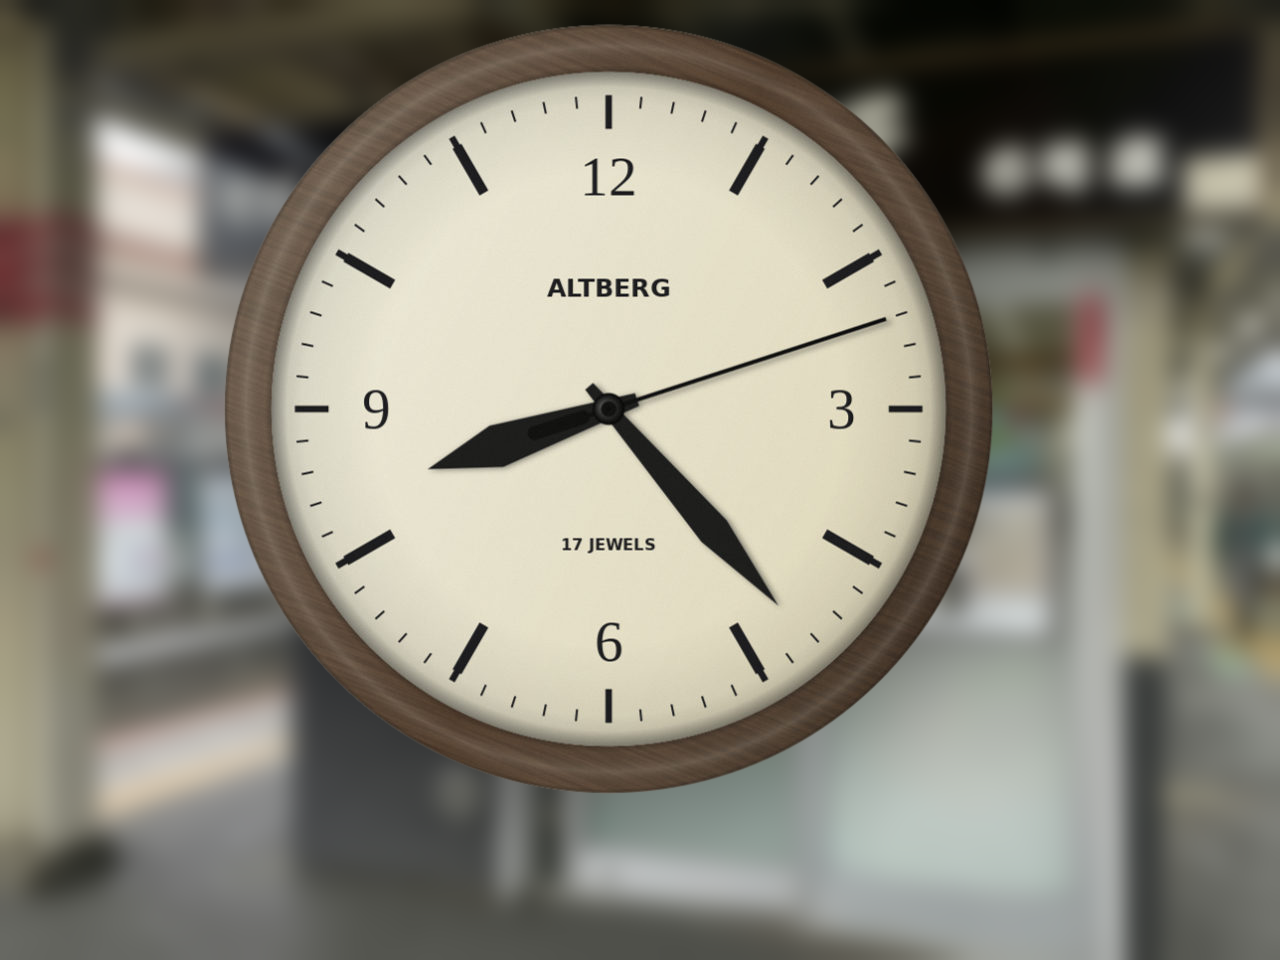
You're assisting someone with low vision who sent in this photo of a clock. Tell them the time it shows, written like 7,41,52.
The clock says 8,23,12
